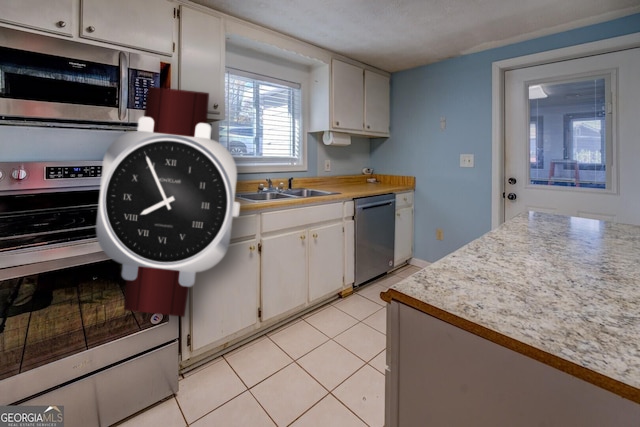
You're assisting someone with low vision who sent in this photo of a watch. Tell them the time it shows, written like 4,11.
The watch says 7,55
